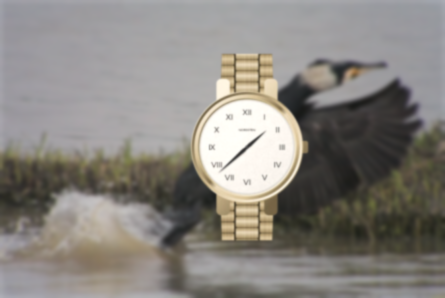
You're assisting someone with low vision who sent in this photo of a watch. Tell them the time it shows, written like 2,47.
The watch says 1,38
